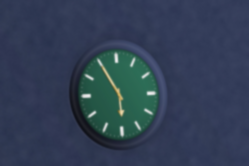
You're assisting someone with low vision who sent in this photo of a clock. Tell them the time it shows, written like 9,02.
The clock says 5,55
